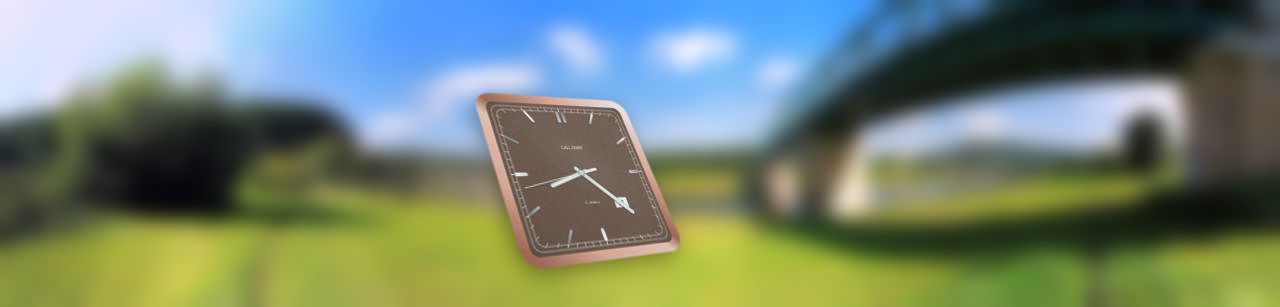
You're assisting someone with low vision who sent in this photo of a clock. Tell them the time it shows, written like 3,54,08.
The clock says 8,22,43
